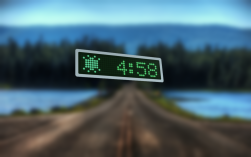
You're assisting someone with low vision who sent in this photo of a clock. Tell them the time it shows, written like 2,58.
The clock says 4,58
